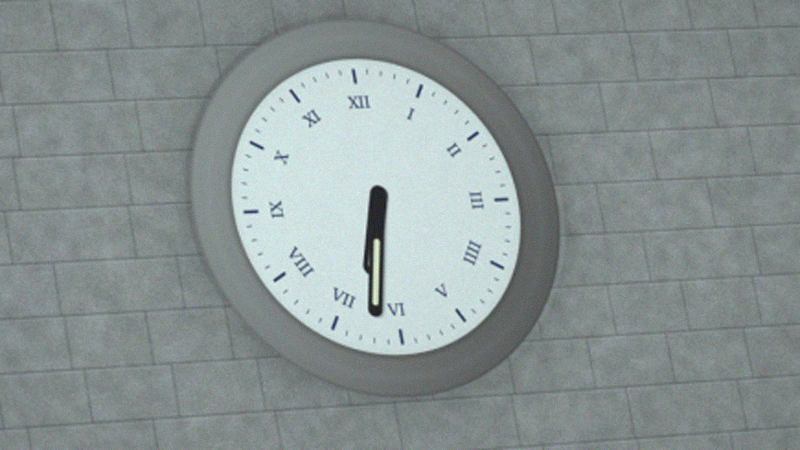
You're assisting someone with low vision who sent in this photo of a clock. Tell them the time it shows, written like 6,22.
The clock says 6,32
